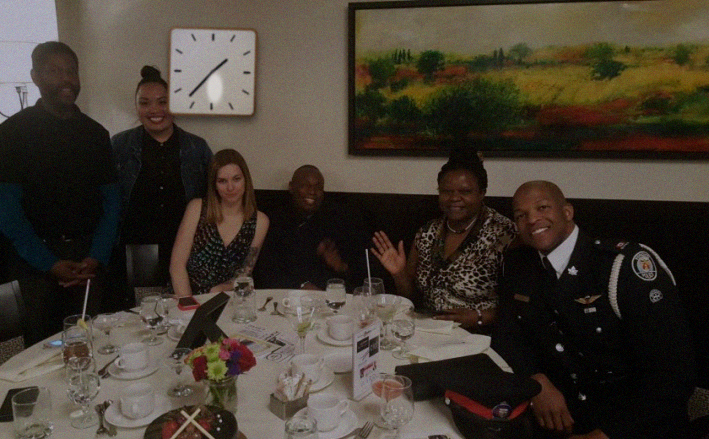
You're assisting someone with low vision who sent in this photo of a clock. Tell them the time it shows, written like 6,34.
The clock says 1,37
